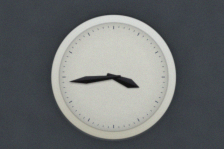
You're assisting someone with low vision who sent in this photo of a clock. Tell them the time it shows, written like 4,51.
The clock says 3,44
